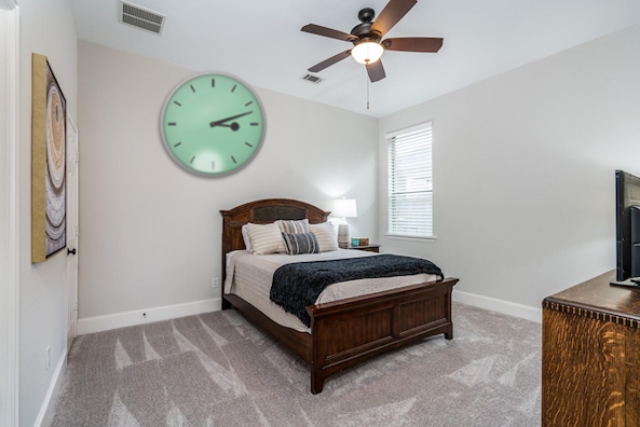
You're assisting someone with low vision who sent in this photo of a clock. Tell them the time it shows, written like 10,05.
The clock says 3,12
